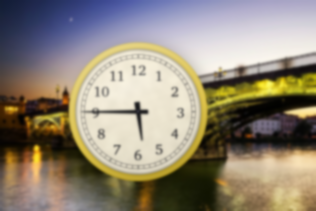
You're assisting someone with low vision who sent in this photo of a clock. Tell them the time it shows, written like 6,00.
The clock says 5,45
